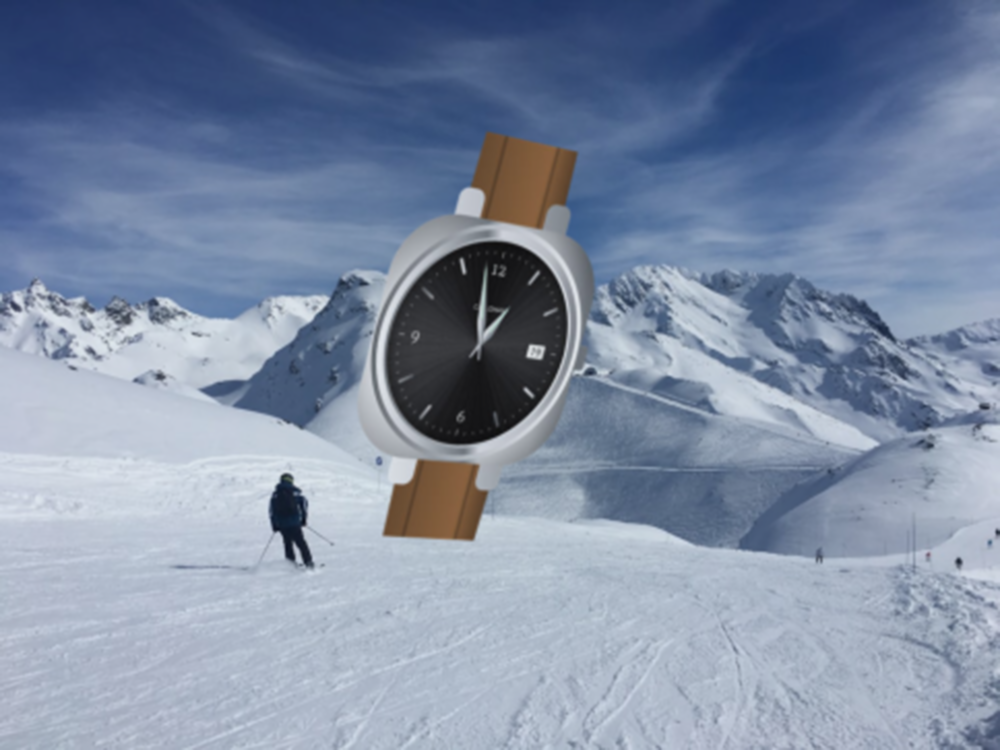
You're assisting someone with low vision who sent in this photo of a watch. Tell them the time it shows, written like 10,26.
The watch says 12,58
